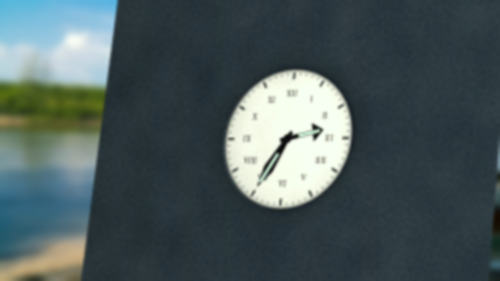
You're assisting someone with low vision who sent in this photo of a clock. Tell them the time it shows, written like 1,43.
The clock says 2,35
